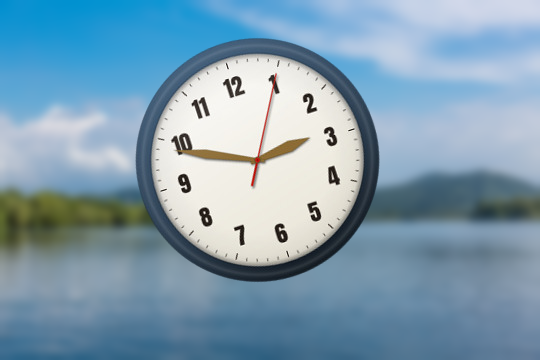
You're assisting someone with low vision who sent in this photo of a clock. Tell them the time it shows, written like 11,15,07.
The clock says 2,49,05
